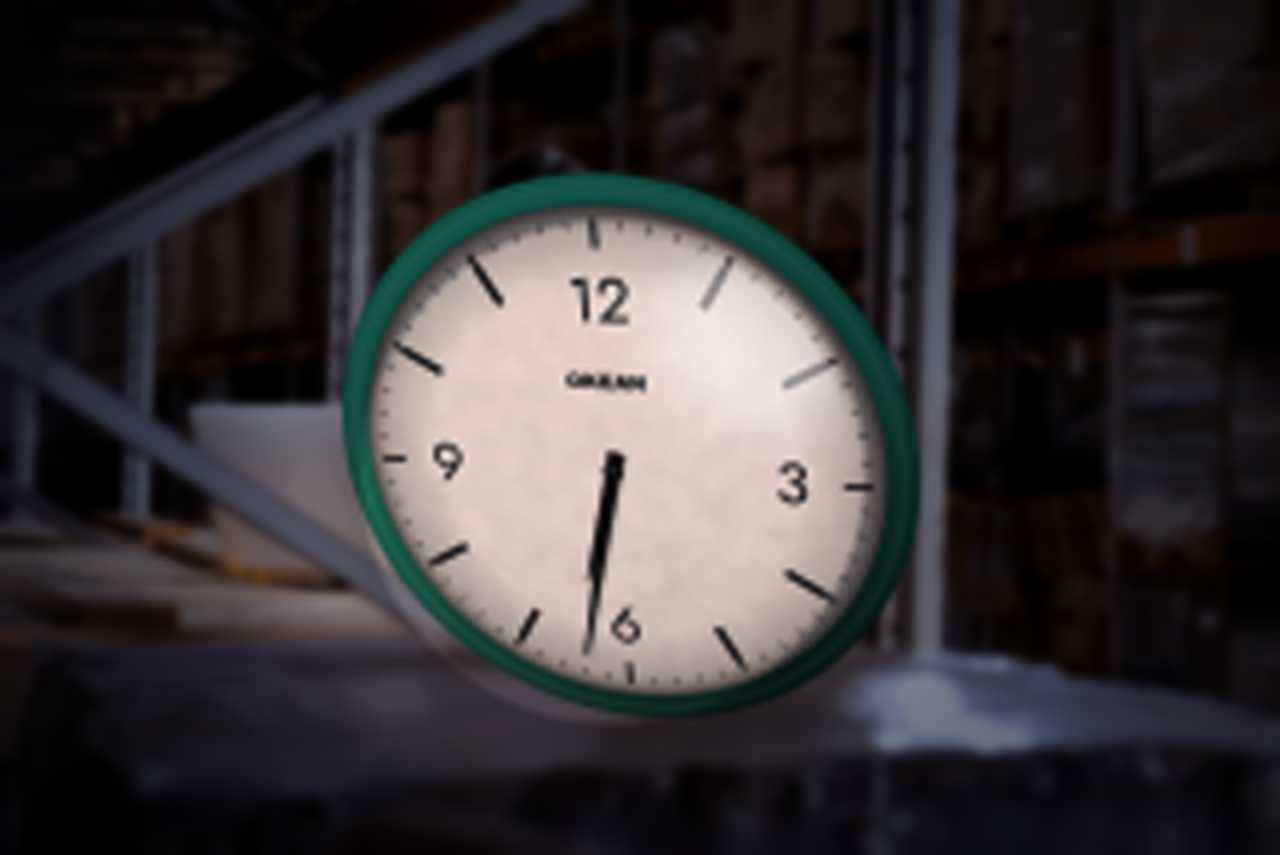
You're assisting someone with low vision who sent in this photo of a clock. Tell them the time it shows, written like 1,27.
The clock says 6,32
